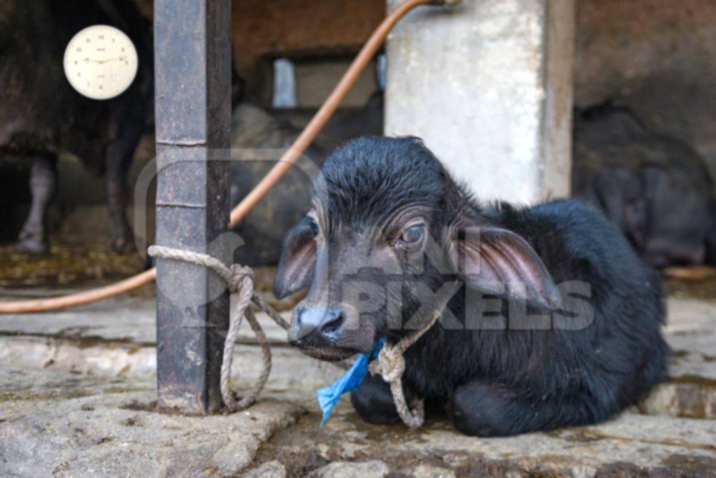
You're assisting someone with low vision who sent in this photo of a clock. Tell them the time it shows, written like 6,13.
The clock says 9,13
